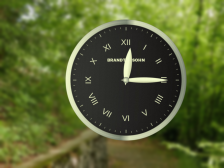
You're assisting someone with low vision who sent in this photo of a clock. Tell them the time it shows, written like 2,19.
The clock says 12,15
